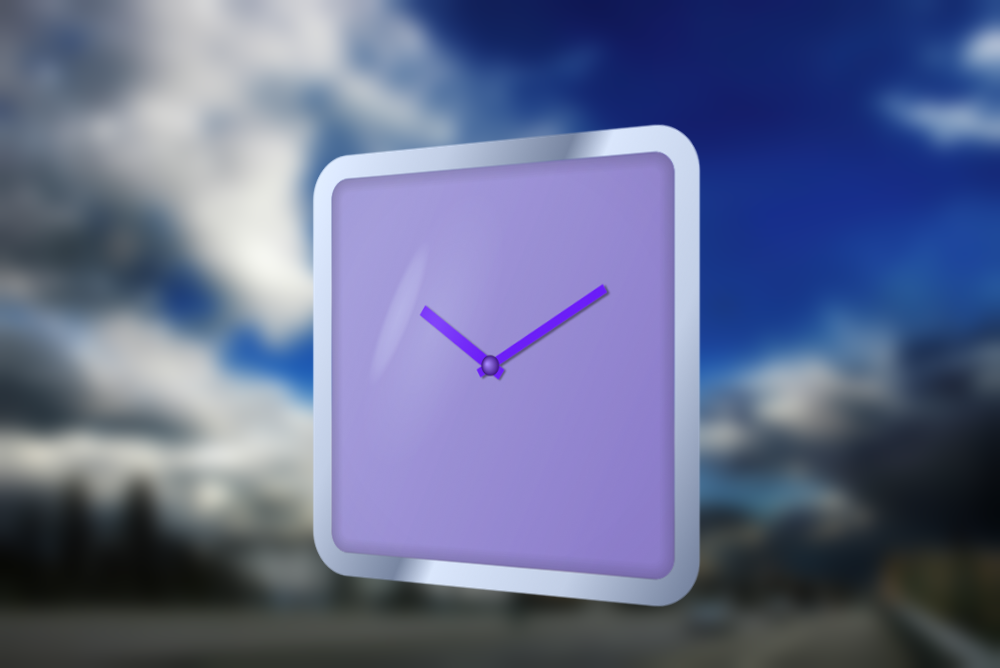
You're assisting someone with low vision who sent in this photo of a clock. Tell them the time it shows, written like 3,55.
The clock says 10,10
